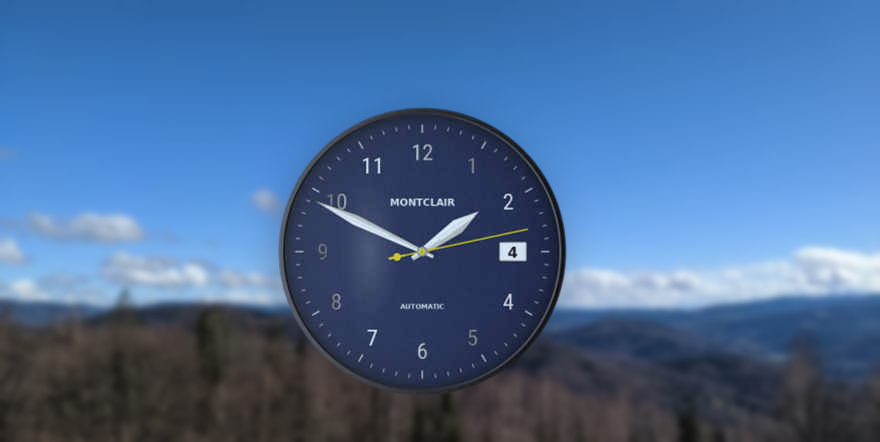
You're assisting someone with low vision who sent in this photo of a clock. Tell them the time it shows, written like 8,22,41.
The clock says 1,49,13
